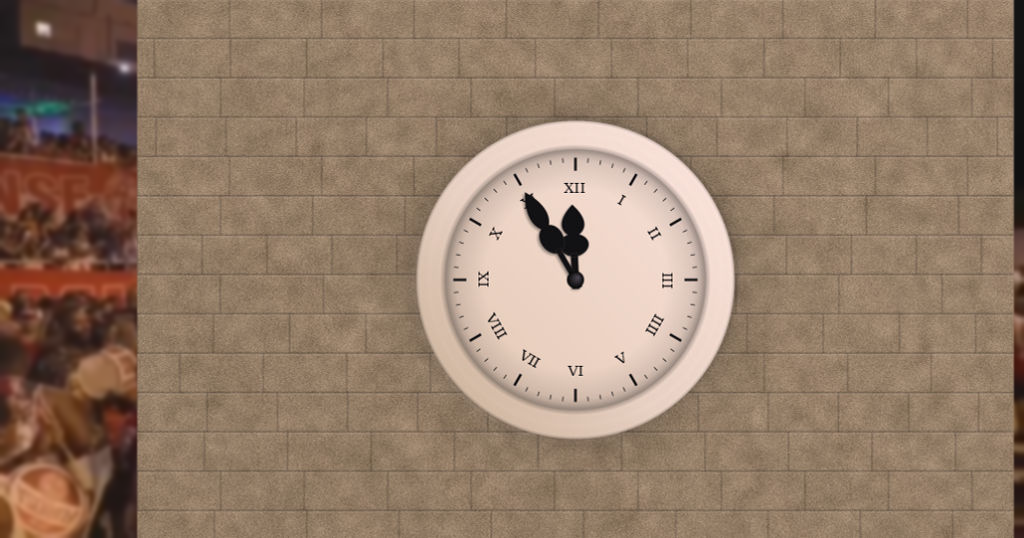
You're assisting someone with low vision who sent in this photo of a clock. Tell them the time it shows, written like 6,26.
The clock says 11,55
